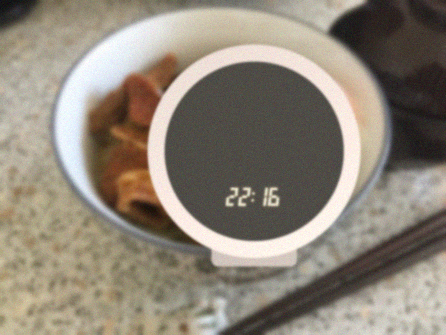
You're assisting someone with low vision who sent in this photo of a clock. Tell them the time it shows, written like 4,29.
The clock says 22,16
